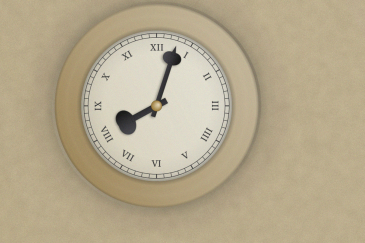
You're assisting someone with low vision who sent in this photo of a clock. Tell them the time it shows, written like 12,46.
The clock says 8,03
